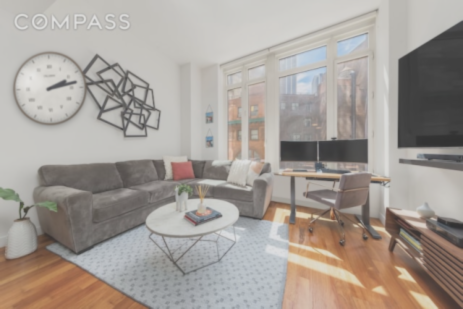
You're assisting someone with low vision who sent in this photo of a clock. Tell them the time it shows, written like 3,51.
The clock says 2,13
